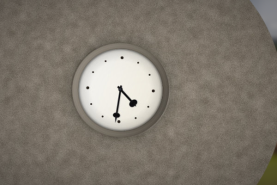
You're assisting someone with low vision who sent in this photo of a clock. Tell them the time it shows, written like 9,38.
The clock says 4,31
